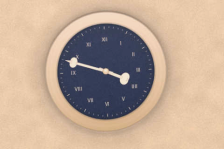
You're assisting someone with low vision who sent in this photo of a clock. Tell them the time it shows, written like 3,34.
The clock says 3,48
